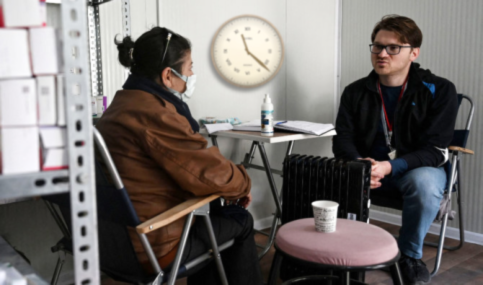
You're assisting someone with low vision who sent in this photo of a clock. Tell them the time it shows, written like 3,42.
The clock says 11,22
